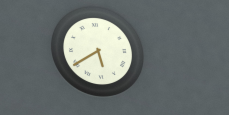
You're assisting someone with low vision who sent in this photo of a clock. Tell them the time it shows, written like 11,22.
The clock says 5,40
